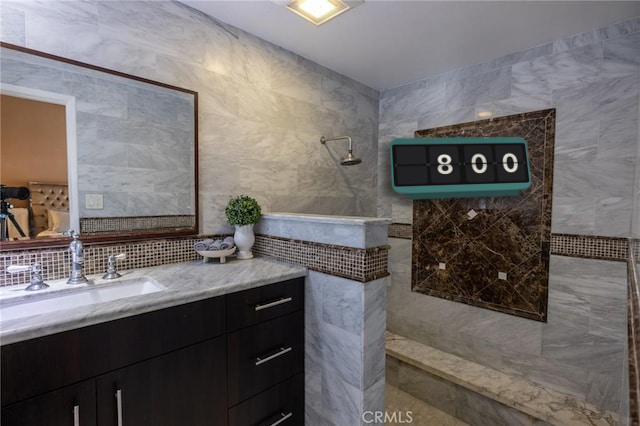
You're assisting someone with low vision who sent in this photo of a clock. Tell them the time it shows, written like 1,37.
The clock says 8,00
